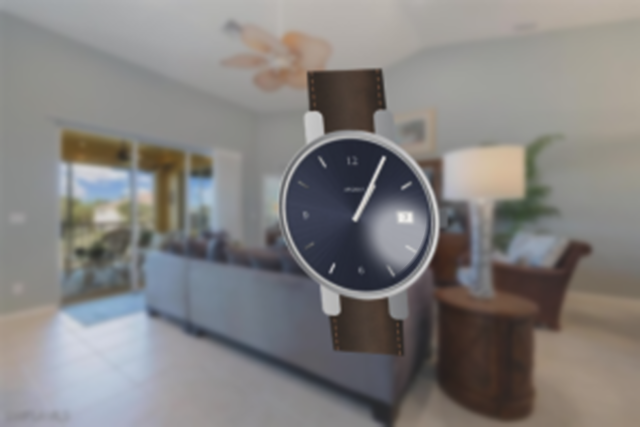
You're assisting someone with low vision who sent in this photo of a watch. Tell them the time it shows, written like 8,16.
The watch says 1,05
